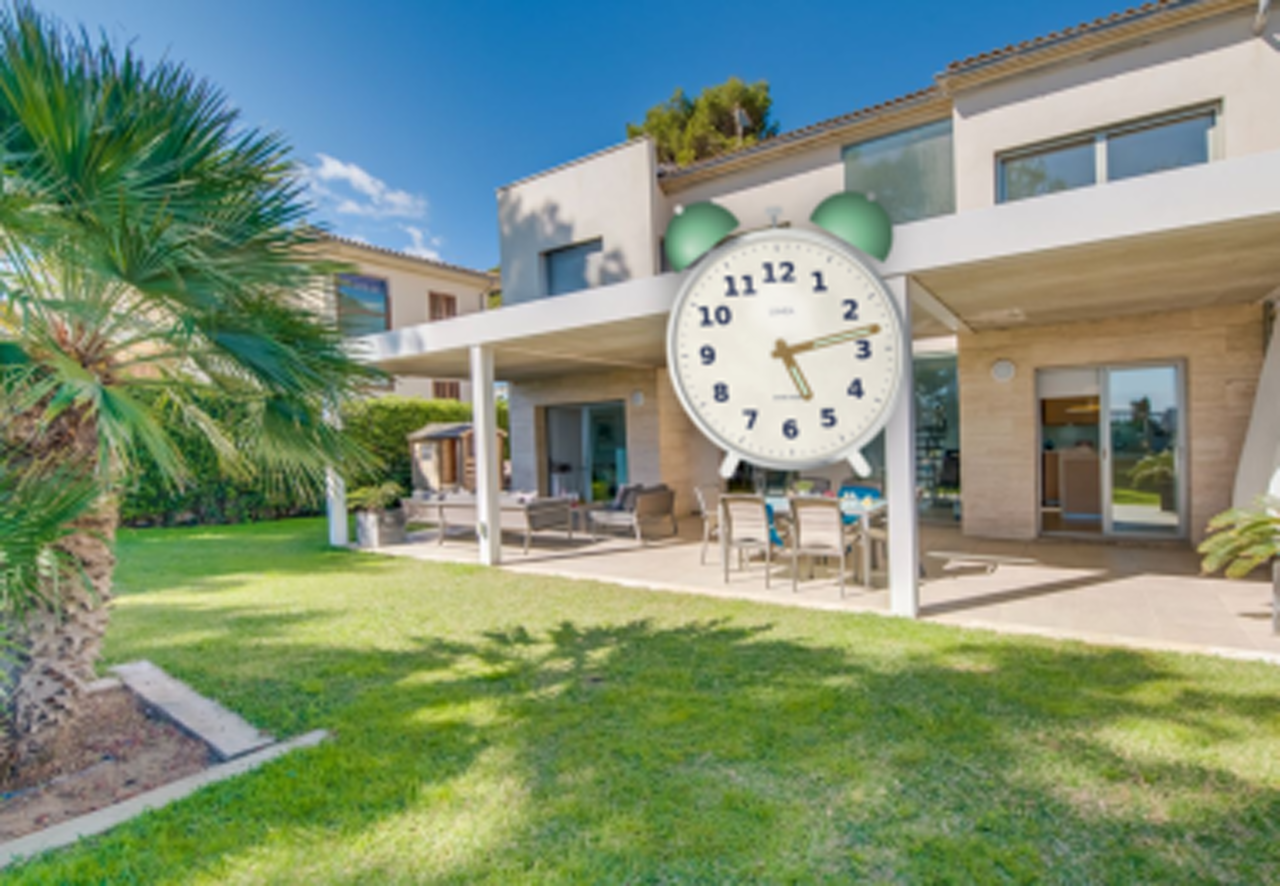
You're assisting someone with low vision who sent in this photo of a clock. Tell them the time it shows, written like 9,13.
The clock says 5,13
